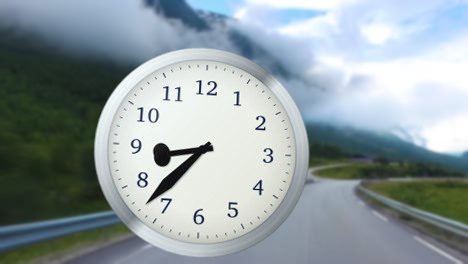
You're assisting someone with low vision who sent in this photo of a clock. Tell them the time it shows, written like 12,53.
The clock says 8,37
